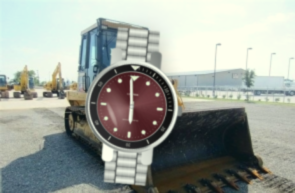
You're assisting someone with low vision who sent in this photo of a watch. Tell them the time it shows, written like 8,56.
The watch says 5,59
